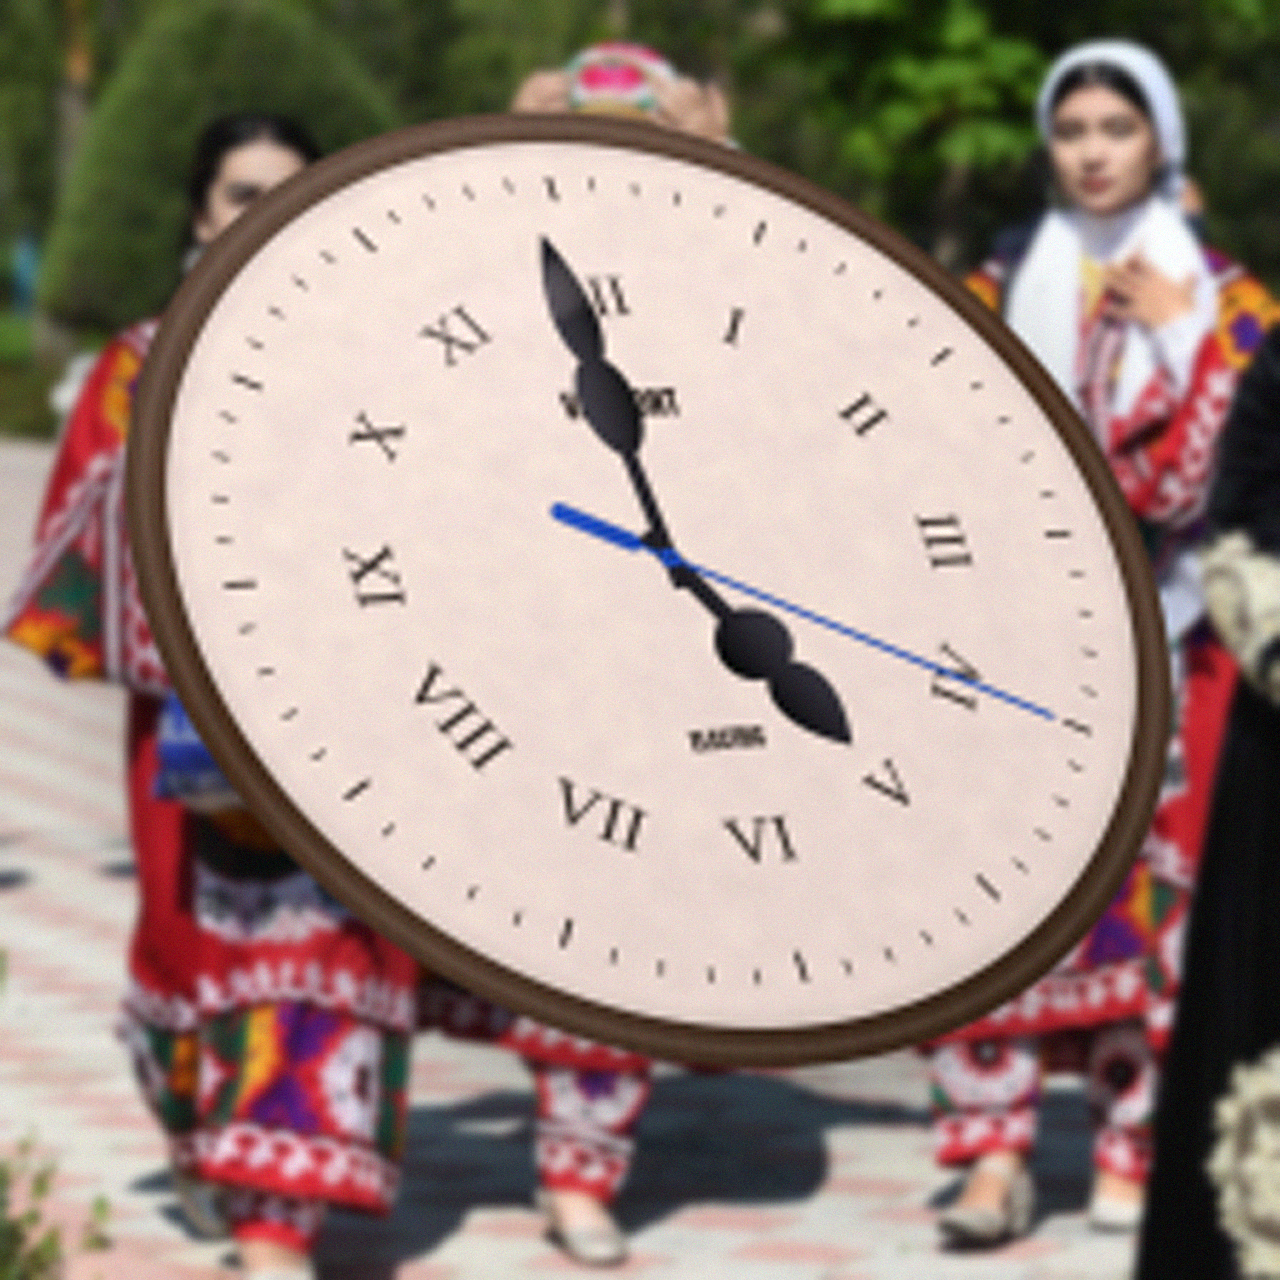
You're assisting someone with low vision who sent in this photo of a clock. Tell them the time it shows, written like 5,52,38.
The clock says 4,59,20
